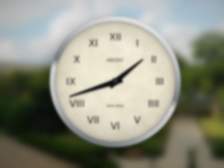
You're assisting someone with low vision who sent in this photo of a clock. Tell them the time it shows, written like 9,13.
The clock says 1,42
